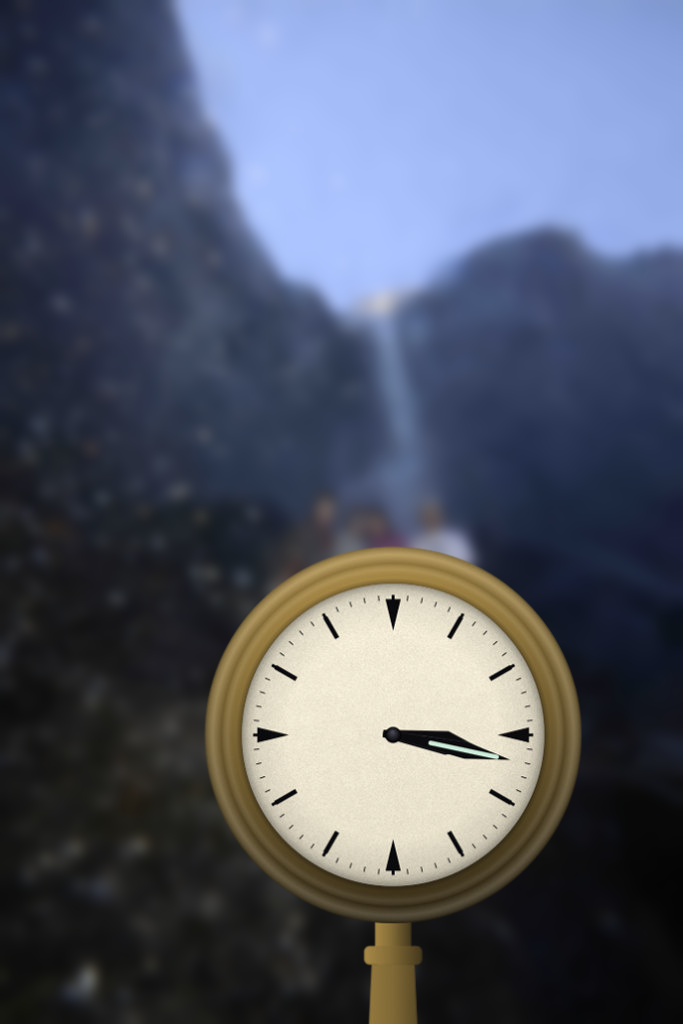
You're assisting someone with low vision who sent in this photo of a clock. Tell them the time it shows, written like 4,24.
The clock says 3,17
